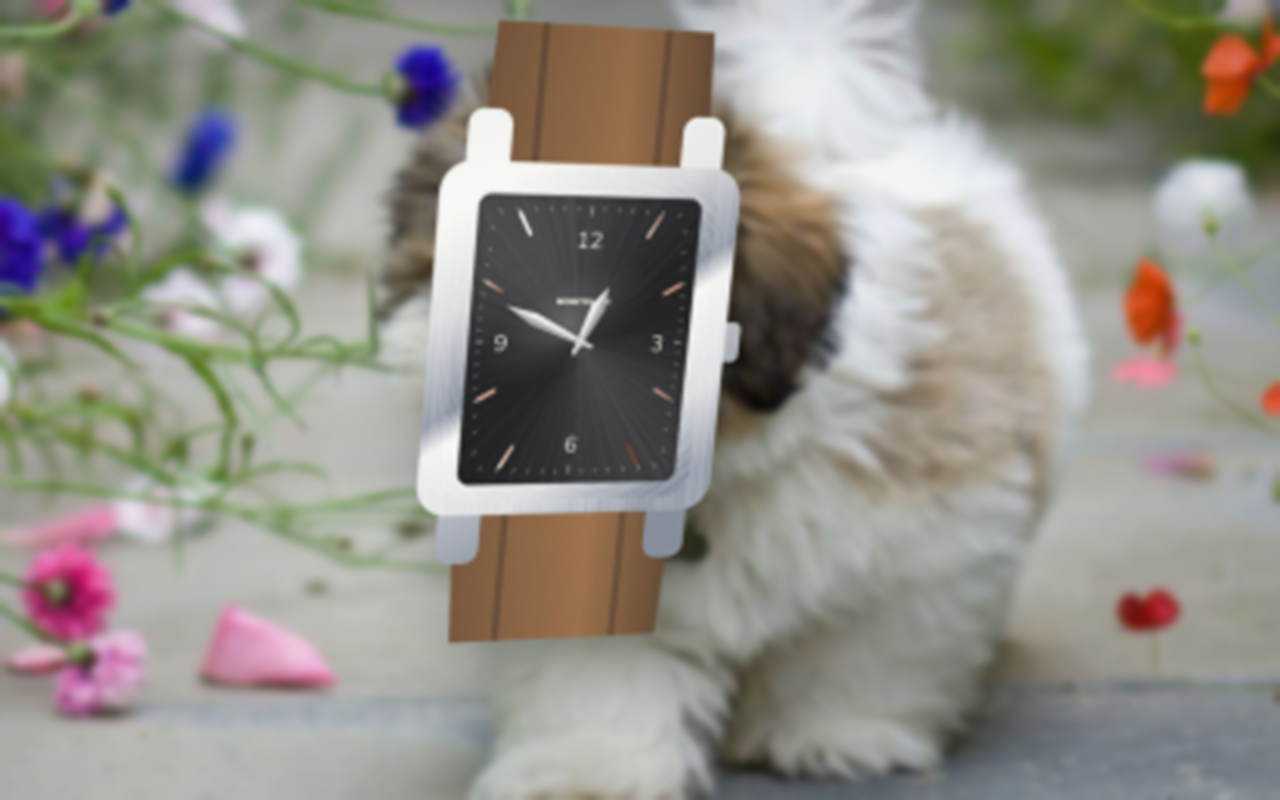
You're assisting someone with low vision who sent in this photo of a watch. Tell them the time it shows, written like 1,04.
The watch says 12,49
